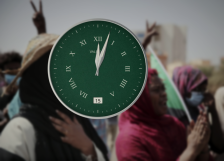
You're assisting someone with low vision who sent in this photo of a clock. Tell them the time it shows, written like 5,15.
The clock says 12,03
